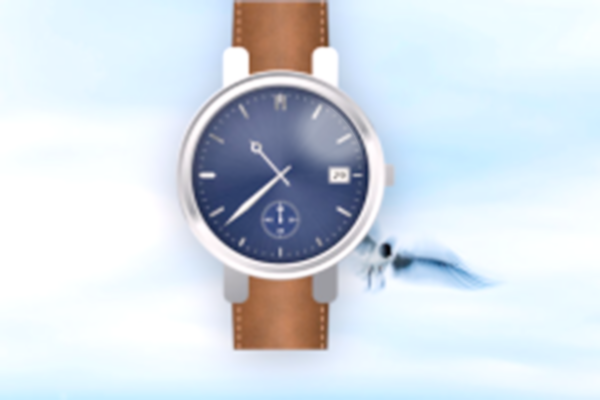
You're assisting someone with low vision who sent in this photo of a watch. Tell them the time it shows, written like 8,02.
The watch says 10,38
